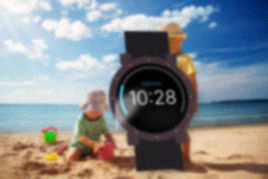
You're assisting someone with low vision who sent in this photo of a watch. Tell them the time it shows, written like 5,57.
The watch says 10,28
